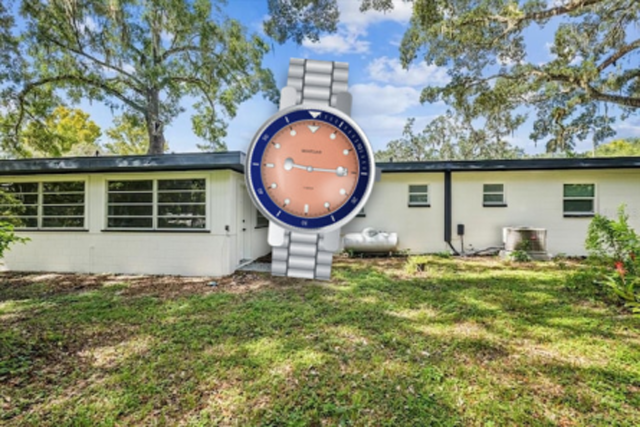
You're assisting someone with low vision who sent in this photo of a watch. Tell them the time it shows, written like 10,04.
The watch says 9,15
